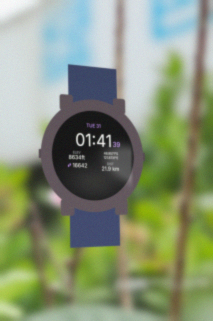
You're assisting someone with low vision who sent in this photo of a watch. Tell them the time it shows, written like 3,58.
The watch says 1,41
